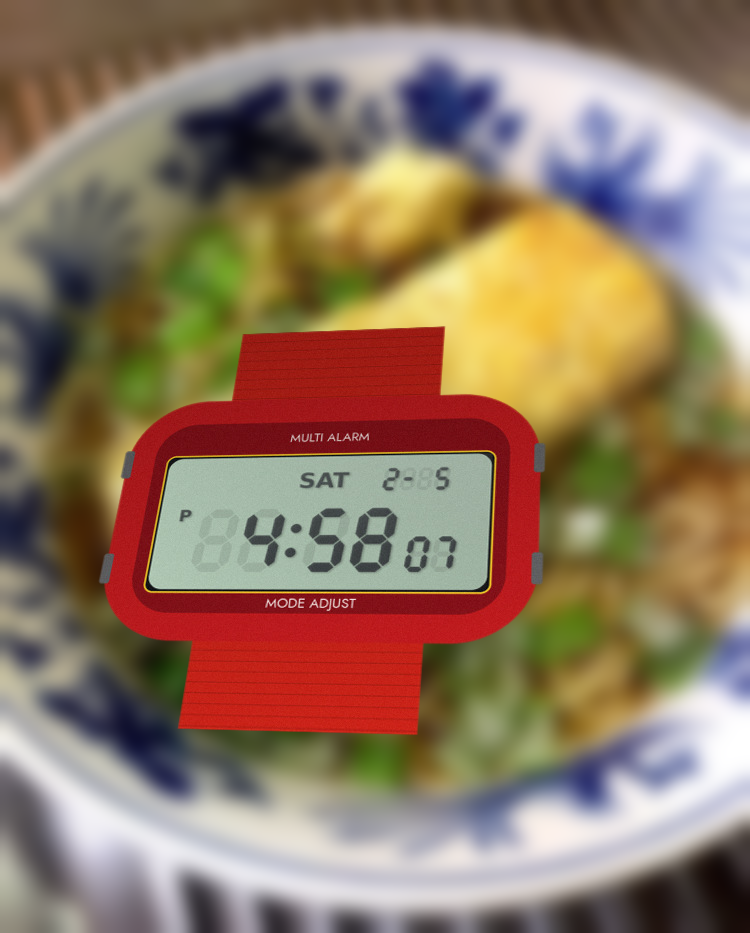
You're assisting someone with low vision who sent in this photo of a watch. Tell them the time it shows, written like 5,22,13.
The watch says 4,58,07
